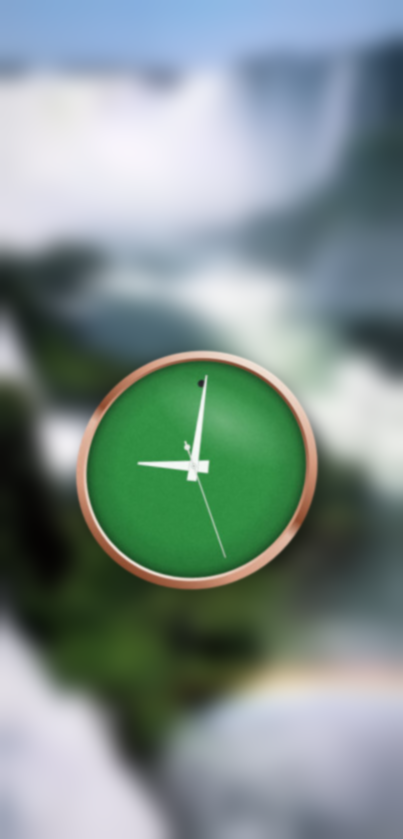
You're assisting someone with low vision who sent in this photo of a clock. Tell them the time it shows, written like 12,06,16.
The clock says 9,00,26
